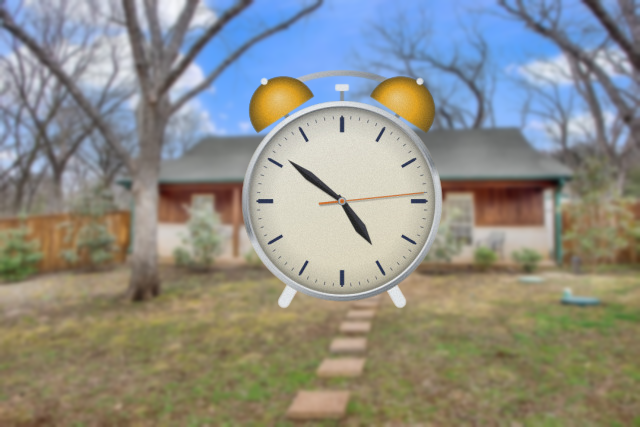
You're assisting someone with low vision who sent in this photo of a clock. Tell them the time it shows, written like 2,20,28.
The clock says 4,51,14
